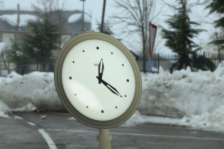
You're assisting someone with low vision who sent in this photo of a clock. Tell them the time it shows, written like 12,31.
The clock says 12,21
